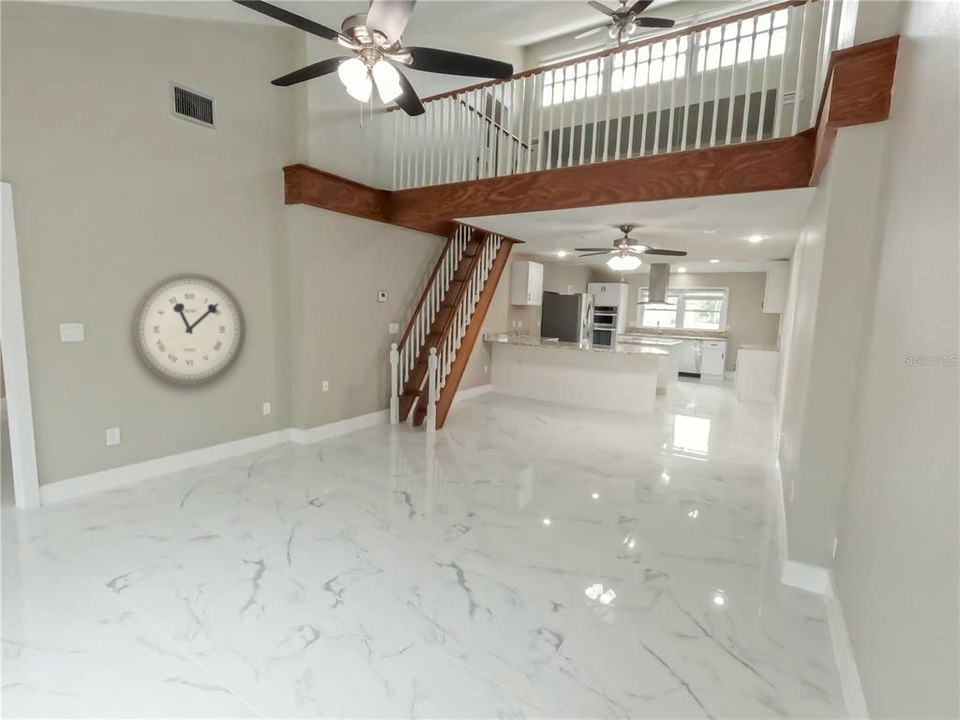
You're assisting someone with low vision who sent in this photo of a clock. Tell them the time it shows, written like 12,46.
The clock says 11,08
